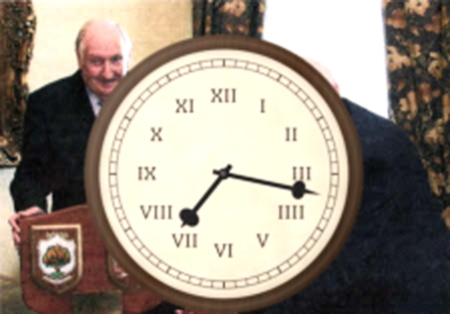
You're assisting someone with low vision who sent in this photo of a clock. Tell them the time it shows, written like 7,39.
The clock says 7,17
